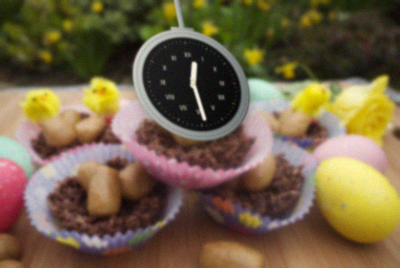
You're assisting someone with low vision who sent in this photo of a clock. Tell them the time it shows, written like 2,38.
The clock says 12,29
